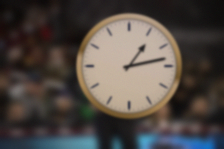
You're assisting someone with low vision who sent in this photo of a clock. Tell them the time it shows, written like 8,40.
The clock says 1,13
